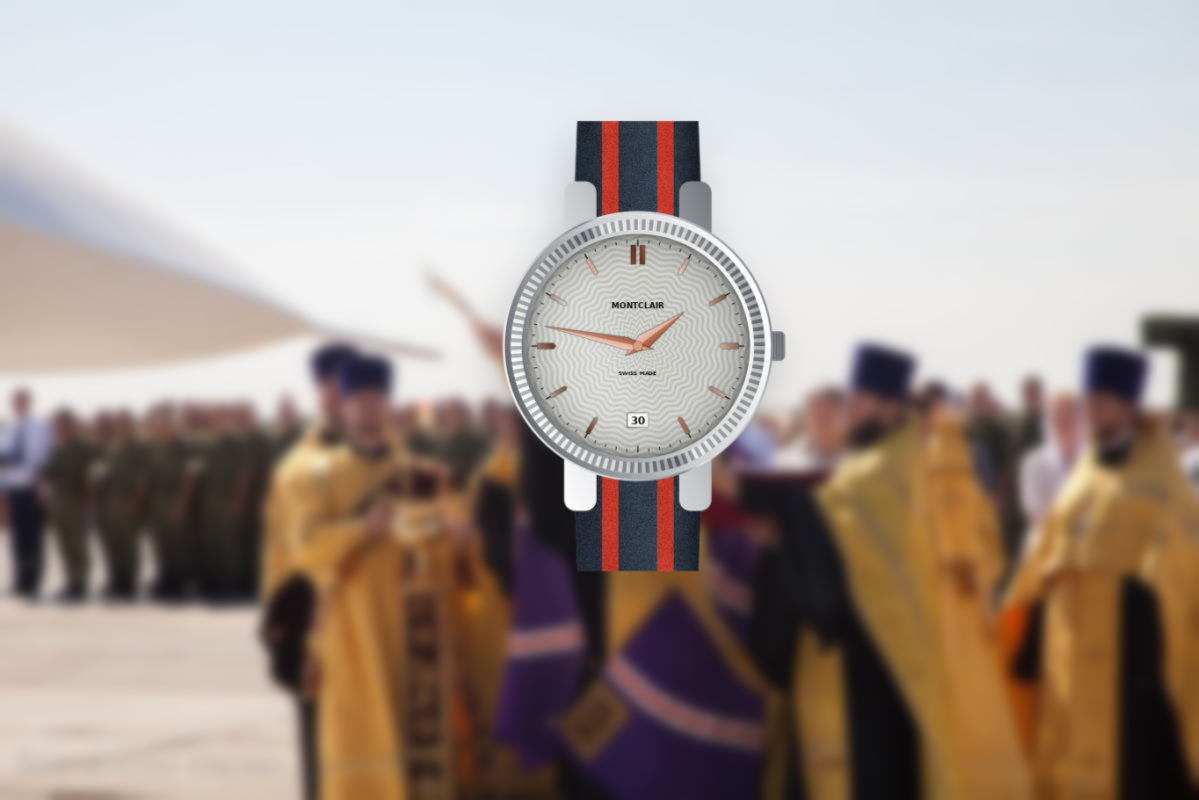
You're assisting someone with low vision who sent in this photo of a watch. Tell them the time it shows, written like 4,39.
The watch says 1,47
